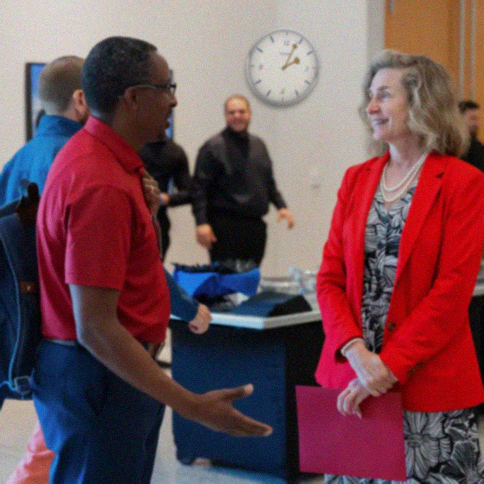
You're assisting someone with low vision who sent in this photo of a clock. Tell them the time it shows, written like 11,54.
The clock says 2,04
